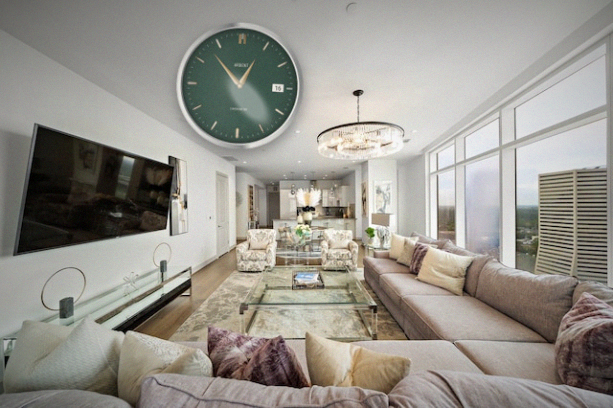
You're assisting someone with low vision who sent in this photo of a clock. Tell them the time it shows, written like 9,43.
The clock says 12,53
